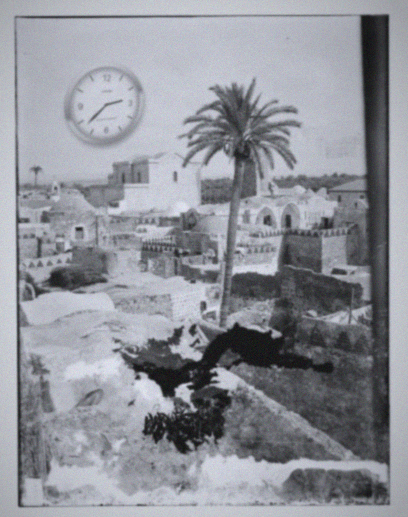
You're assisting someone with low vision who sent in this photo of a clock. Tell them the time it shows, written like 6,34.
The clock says 2,38
